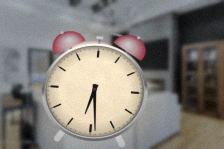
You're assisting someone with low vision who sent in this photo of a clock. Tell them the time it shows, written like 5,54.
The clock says 6,29
